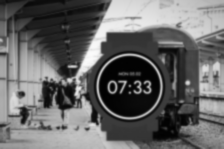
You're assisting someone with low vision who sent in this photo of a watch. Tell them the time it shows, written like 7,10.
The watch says 7,33
